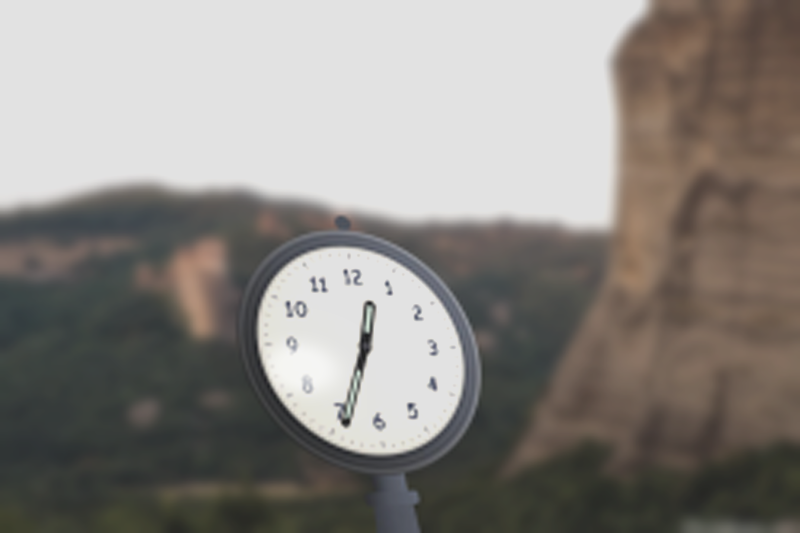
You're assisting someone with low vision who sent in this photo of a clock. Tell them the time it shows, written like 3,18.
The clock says 12,34
